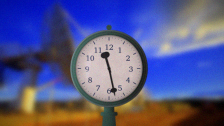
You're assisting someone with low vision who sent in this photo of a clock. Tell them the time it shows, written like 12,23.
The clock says 11,28
